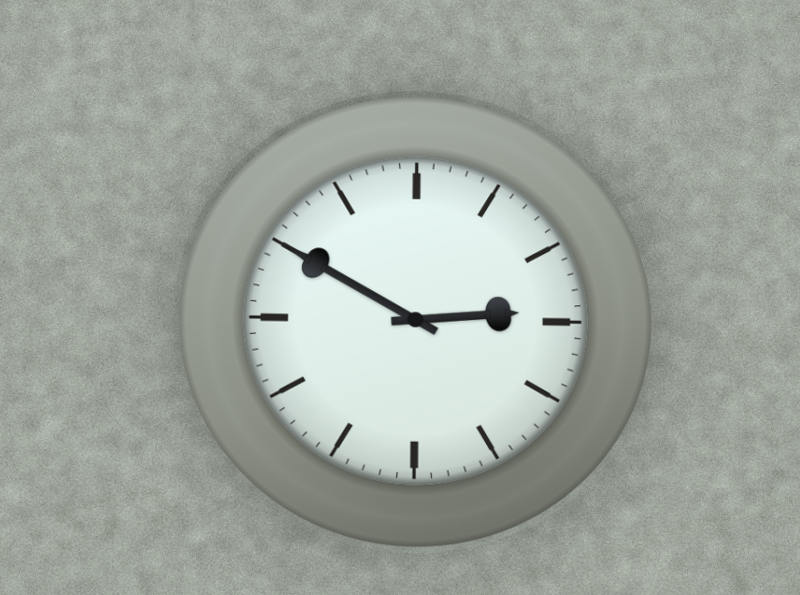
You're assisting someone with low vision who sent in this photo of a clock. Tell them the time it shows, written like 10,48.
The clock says 2,50
